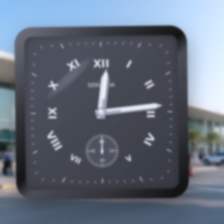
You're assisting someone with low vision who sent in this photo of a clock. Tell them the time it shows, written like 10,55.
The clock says 12,14
